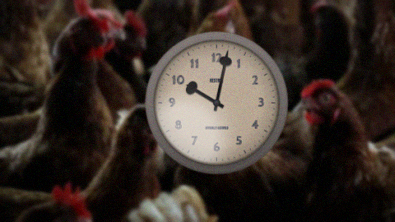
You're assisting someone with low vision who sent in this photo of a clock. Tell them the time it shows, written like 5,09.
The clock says 10,02
